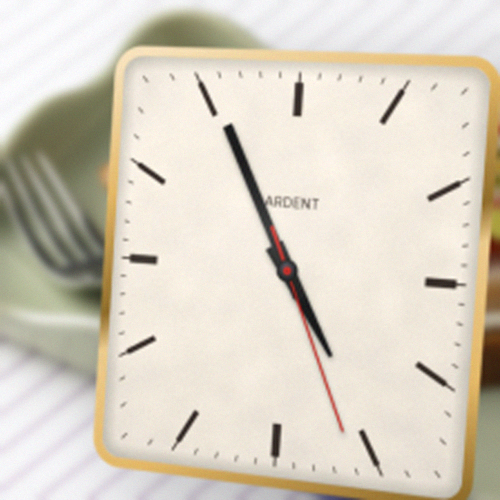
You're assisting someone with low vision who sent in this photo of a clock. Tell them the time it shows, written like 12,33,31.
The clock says 4,55,26
